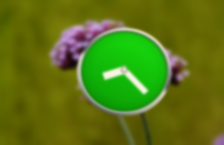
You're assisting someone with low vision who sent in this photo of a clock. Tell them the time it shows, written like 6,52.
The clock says 8,23
